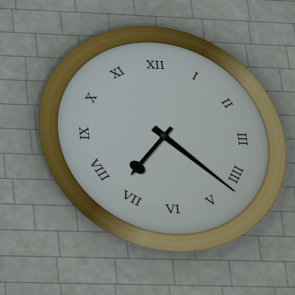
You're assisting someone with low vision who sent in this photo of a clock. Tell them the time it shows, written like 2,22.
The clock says 7,22
